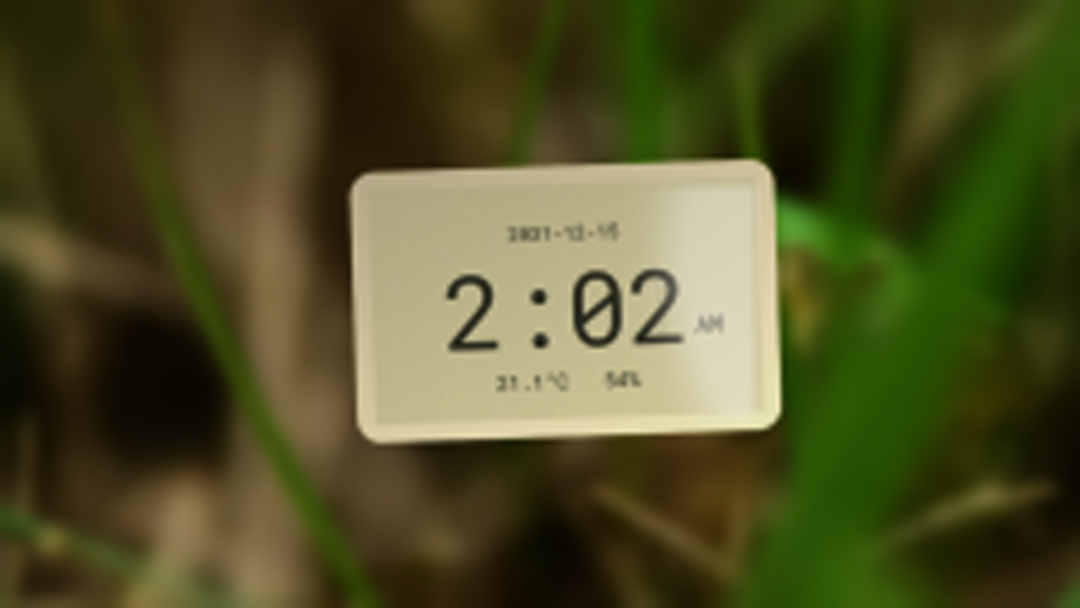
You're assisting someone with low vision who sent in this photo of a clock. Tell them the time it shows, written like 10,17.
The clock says 2,02
